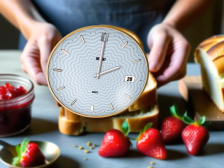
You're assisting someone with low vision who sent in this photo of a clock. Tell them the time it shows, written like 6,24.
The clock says 2,00
